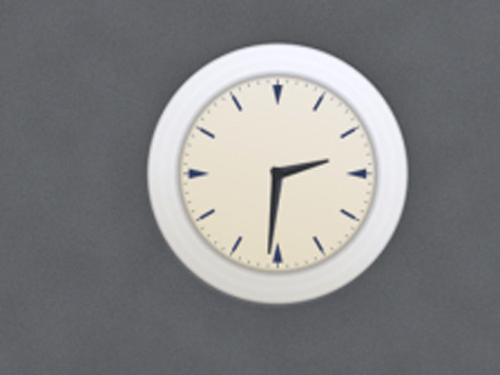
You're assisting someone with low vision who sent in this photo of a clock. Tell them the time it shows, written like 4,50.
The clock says 2,31
